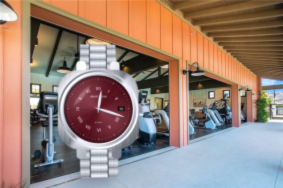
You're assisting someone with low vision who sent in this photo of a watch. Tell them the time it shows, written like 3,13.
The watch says 12,18
